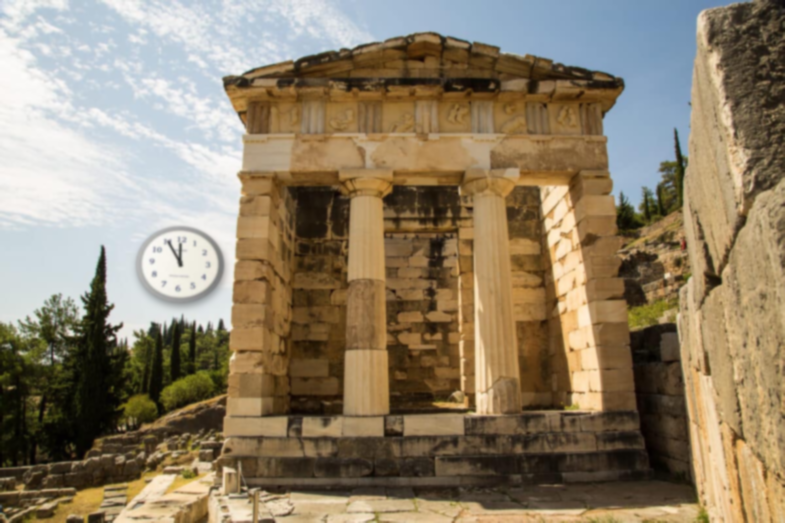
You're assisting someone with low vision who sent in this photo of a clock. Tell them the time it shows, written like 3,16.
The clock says 11,55
